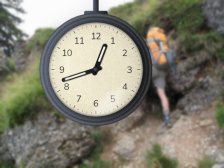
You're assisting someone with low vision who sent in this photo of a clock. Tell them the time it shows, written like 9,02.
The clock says 12,42
